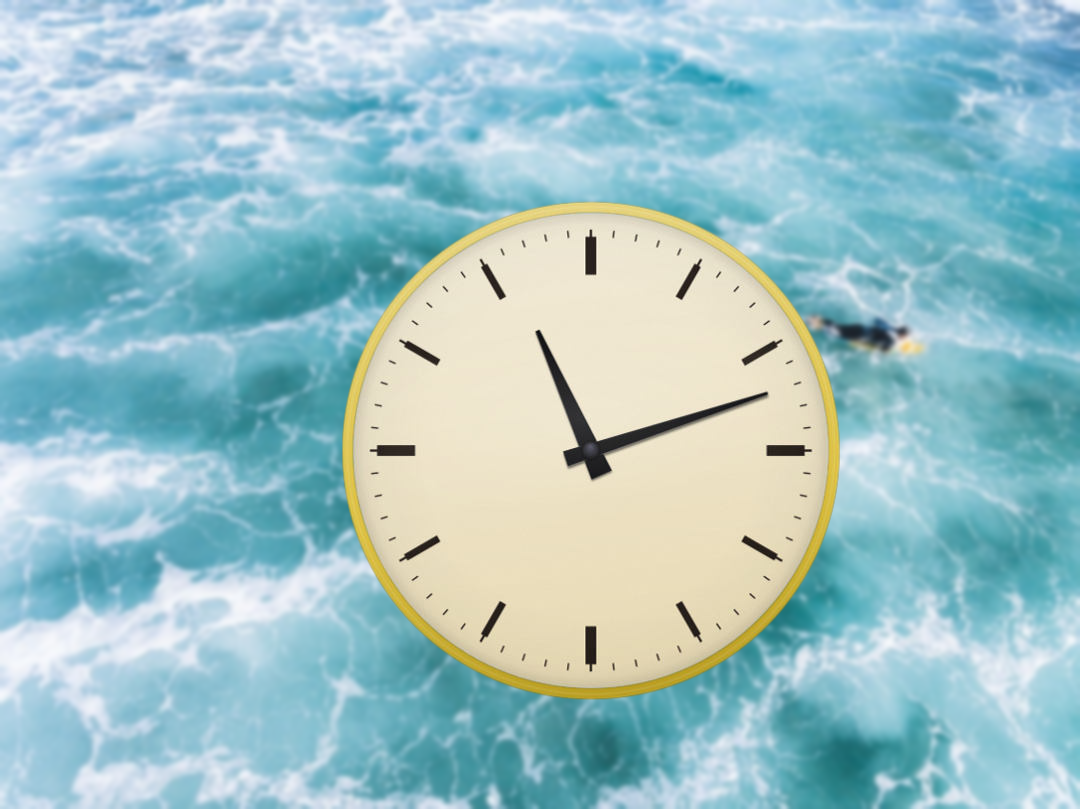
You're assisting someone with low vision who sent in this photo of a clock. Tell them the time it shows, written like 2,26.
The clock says 11,12
